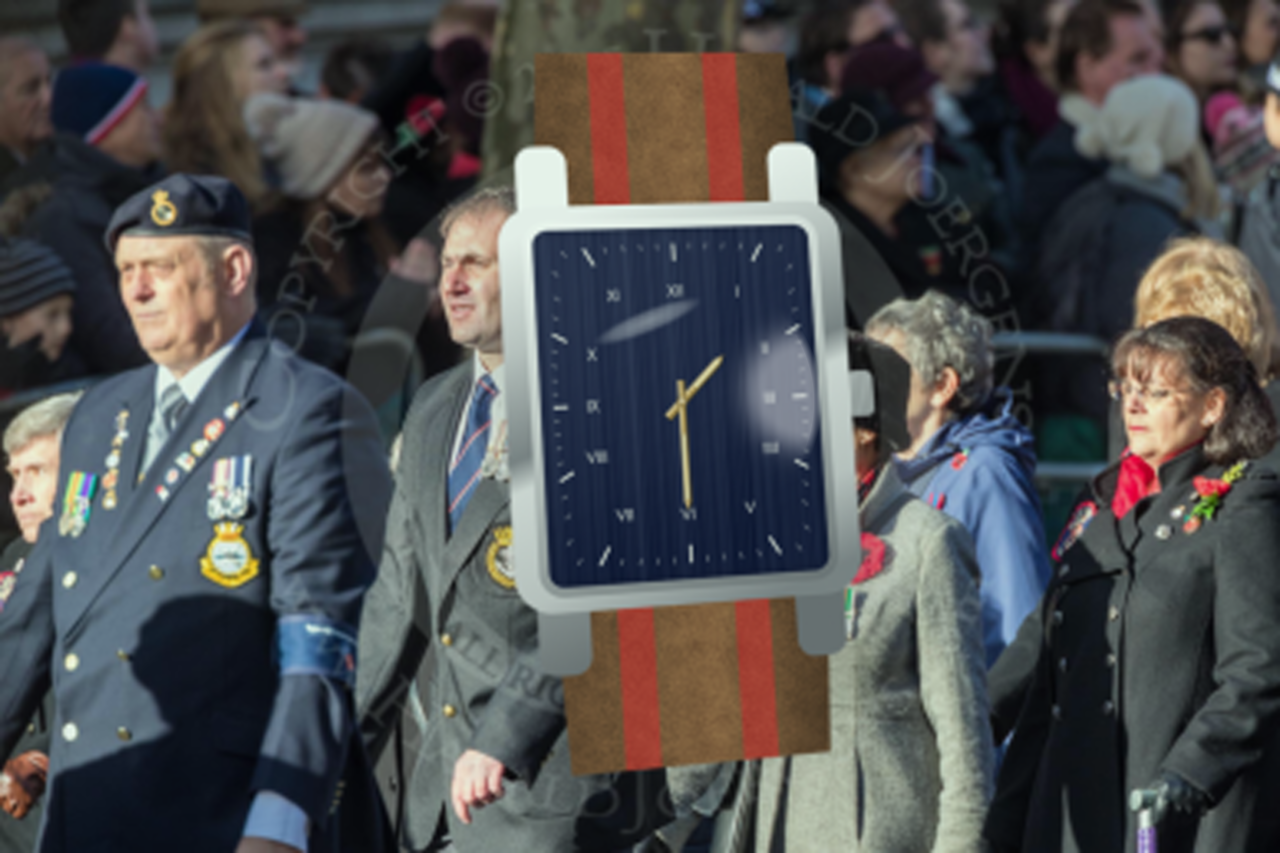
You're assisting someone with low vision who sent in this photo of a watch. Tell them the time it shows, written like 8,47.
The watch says 1,30
